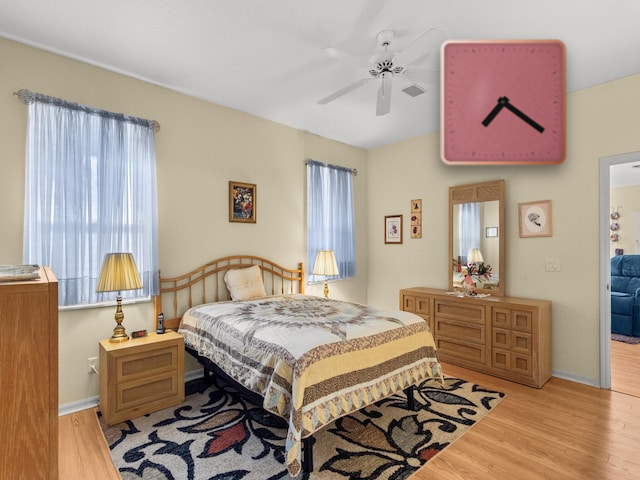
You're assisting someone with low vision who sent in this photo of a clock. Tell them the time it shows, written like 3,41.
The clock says 7,21
